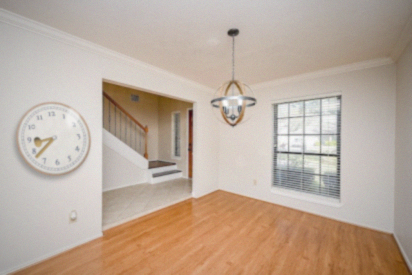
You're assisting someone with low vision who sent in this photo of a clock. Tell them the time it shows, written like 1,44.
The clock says 8,38
